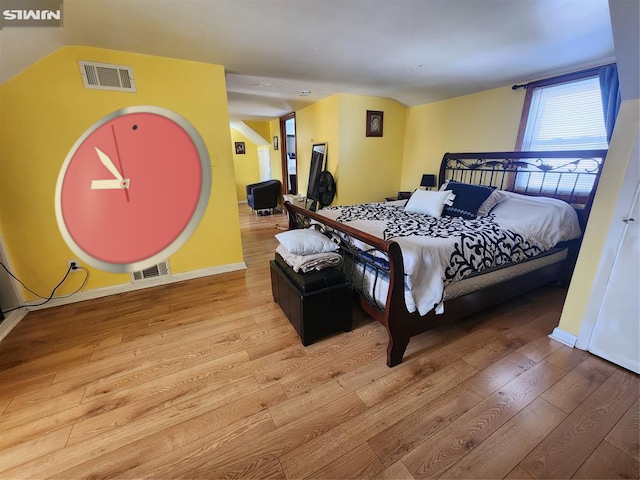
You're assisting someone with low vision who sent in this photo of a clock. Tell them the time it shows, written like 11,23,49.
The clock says 8,51,56
